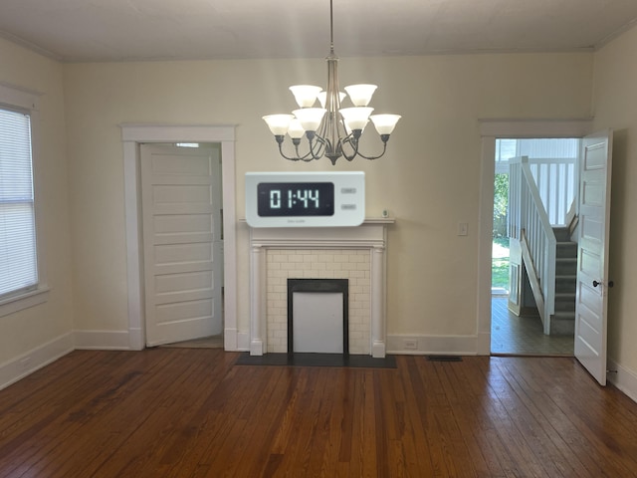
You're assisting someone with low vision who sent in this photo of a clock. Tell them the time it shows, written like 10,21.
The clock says 1,44
